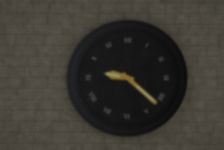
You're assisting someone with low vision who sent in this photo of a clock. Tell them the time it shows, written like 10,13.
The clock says 9,22
